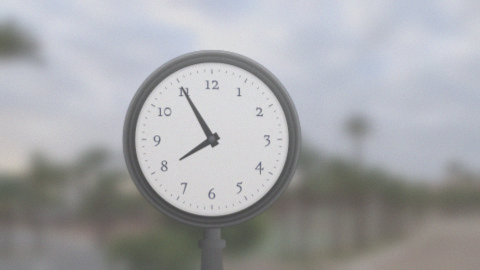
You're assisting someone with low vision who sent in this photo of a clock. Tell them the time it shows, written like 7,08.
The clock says 7,55
